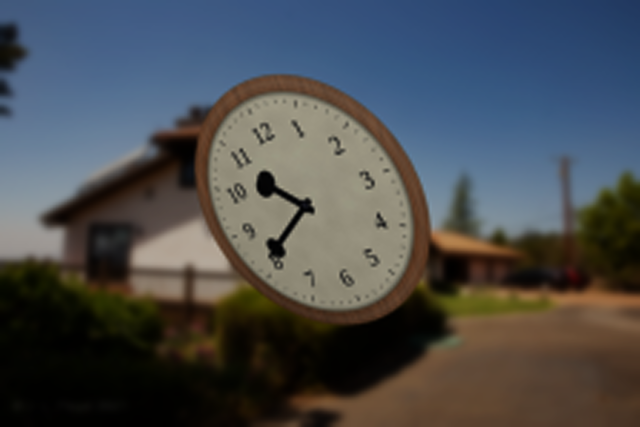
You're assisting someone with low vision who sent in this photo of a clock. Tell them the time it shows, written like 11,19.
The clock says 10,41
